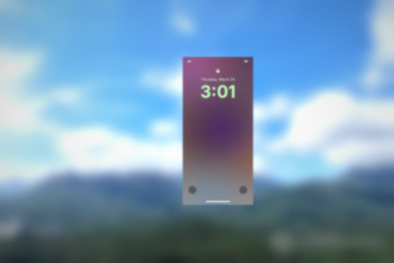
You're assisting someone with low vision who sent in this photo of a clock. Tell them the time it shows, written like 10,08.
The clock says 3,01
